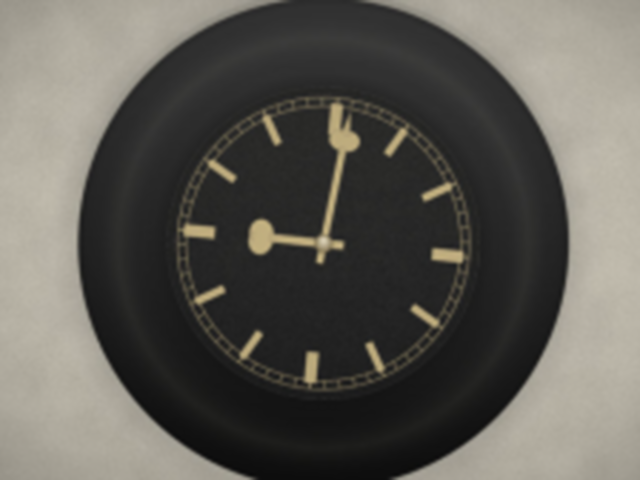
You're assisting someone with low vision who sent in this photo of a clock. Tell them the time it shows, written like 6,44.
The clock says 9,01
